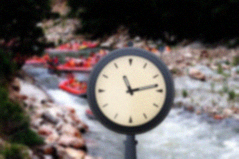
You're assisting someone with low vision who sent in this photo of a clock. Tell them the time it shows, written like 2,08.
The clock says 11,13
